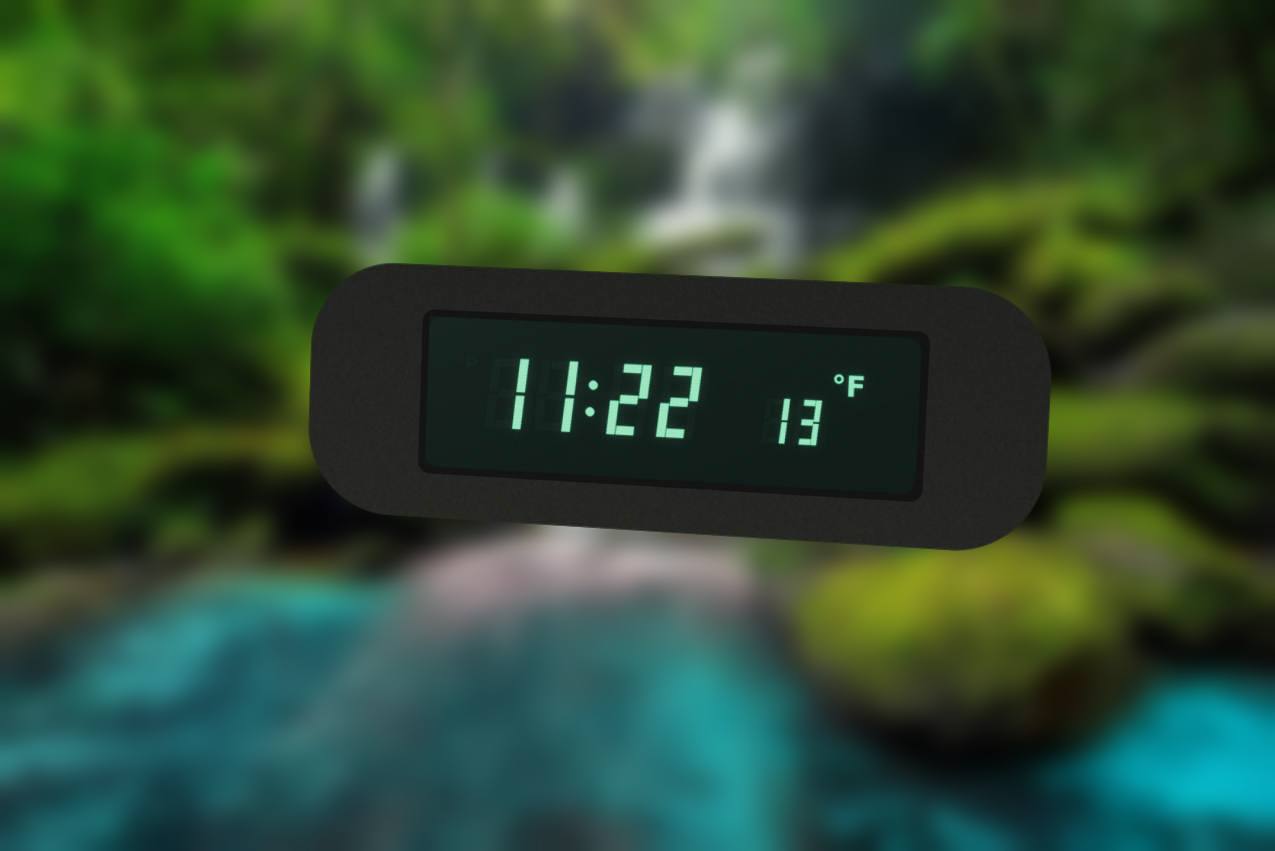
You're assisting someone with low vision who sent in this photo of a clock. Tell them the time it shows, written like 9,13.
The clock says 11,22
